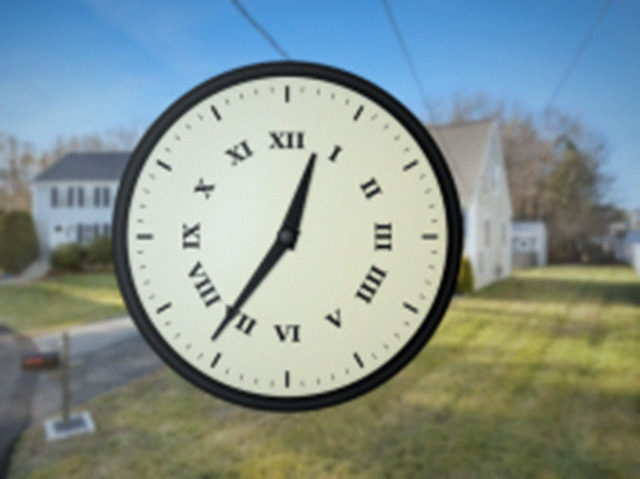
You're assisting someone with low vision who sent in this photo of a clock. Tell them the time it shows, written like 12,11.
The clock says 12,36
